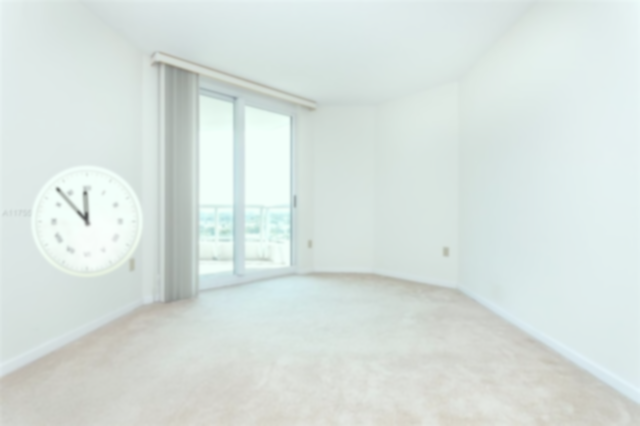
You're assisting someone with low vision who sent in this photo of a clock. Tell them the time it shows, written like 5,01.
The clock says 11,53
